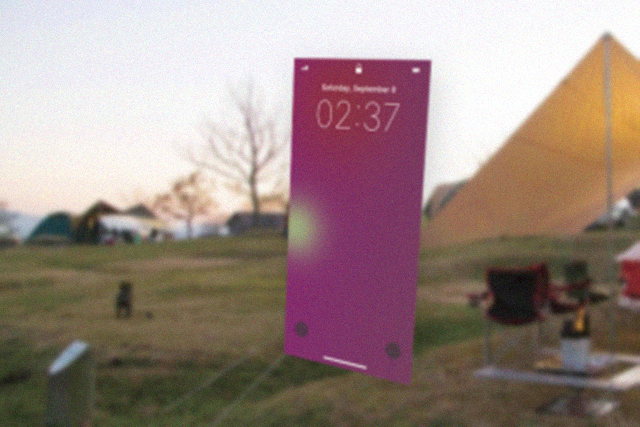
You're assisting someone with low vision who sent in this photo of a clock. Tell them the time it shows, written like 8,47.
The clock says 2,37
